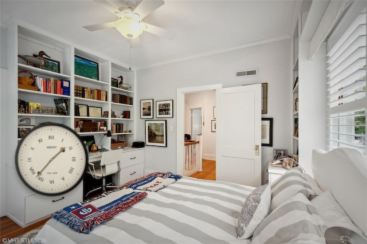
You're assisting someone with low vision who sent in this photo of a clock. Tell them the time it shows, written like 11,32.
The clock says 1,37
